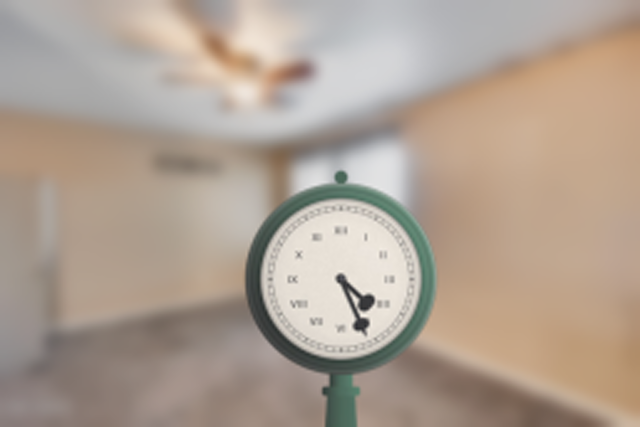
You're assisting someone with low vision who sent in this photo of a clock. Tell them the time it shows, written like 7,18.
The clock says 4,26
